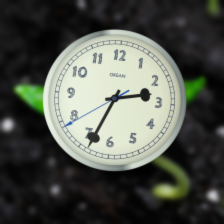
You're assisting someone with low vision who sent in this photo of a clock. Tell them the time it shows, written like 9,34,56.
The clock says 2,33,39
